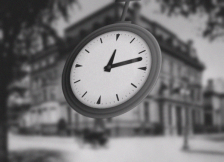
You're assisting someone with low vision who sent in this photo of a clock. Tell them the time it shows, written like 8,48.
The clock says 12,12
